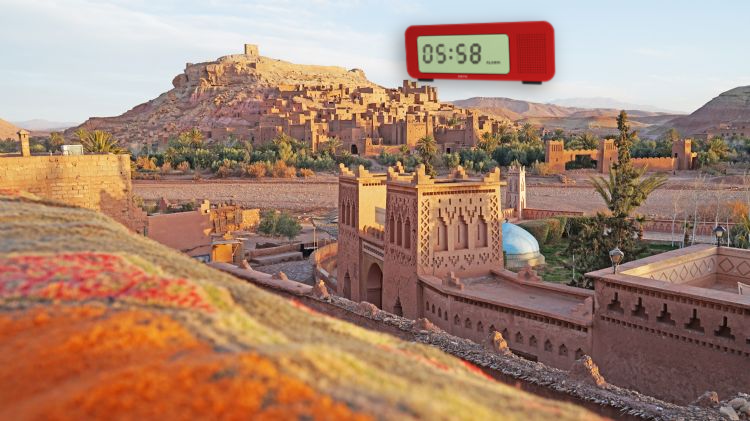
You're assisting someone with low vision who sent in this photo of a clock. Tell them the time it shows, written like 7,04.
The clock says 5,58
